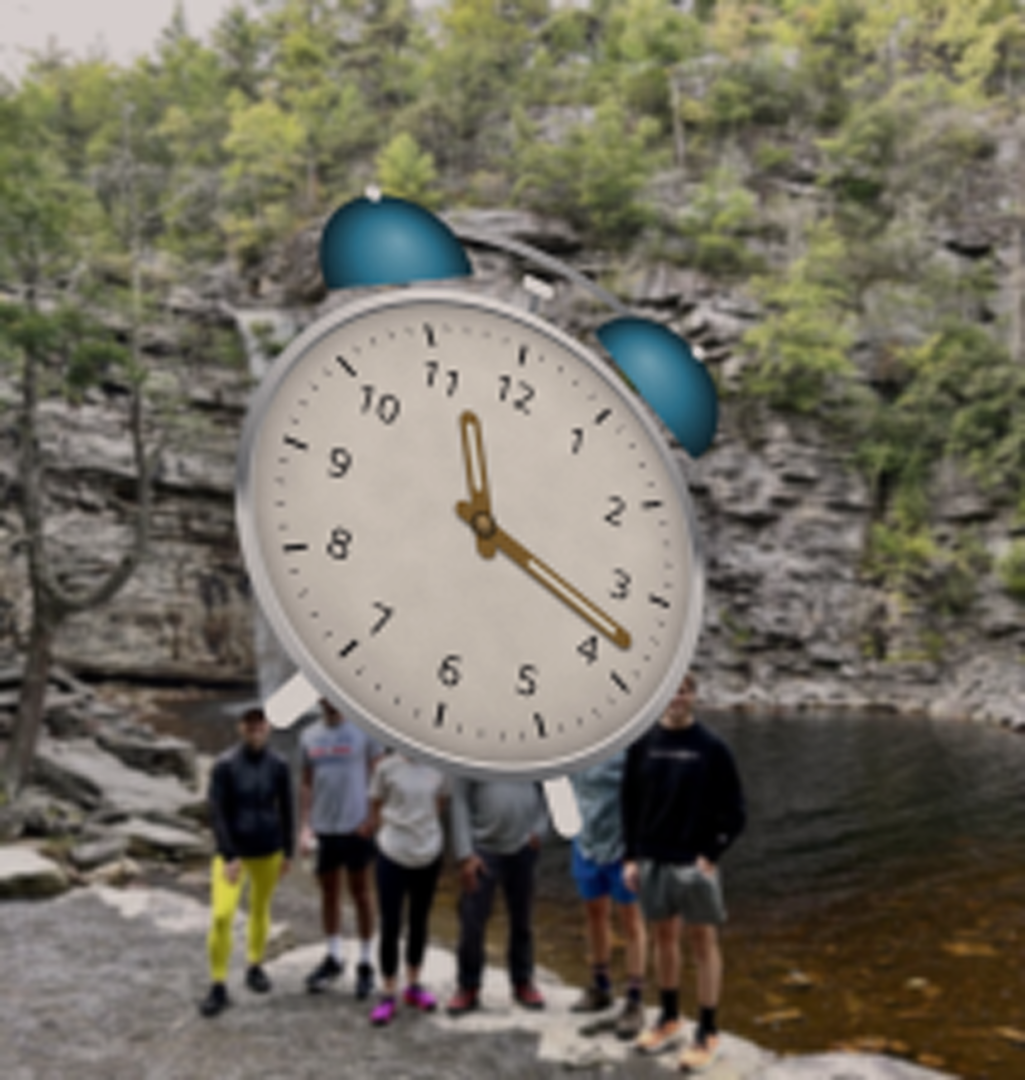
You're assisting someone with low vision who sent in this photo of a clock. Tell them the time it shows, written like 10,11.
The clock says 11,18
